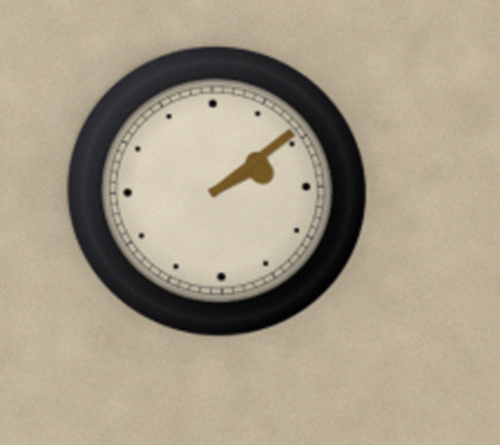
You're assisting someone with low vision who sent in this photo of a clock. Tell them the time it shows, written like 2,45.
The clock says 2,09
